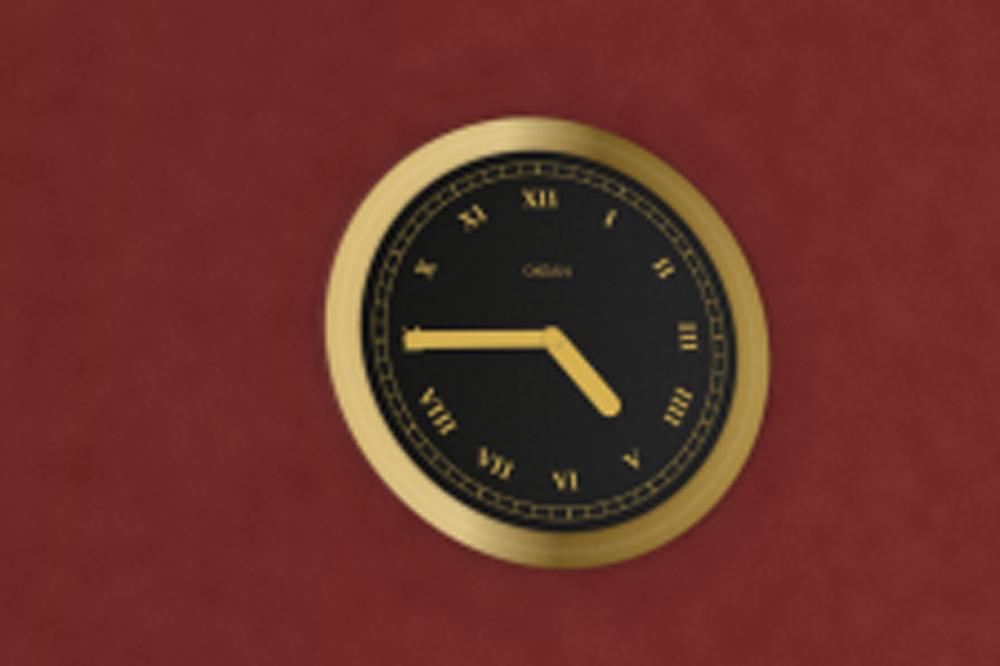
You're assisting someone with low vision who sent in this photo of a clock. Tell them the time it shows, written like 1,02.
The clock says 4,45
